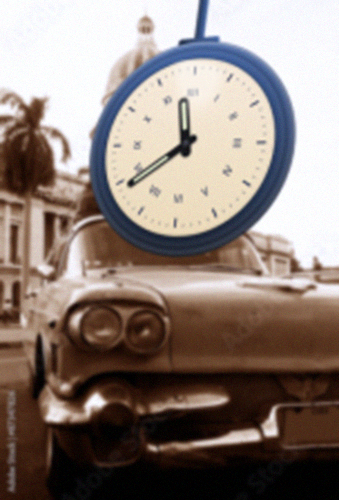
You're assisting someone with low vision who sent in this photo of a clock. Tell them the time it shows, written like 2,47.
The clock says 11,39
